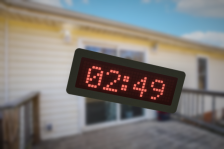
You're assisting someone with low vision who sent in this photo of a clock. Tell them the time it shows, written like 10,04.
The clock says 2,49
